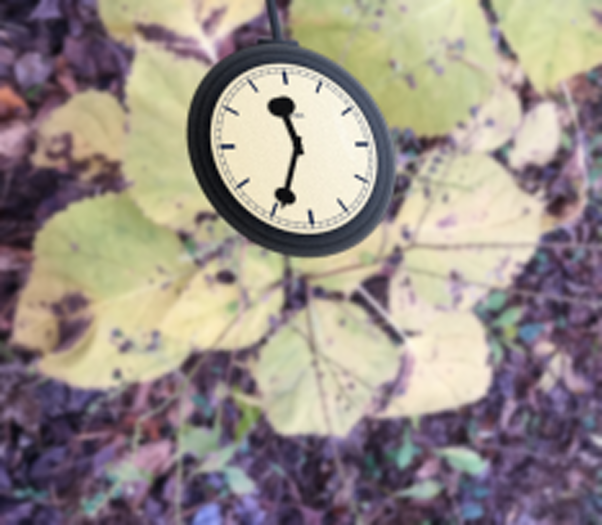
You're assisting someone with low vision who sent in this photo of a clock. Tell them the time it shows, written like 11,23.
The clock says 11,34
